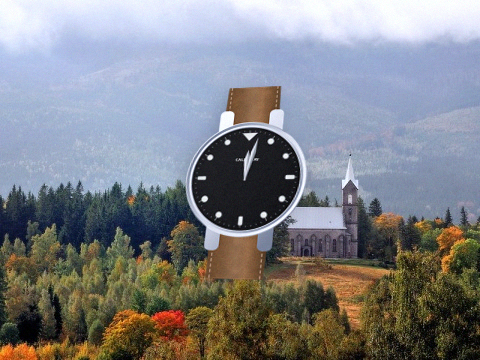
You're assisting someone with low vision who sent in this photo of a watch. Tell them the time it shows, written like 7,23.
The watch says 12,02
